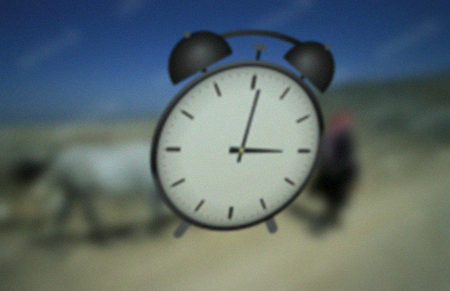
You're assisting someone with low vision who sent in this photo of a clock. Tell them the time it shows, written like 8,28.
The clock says 3,01
